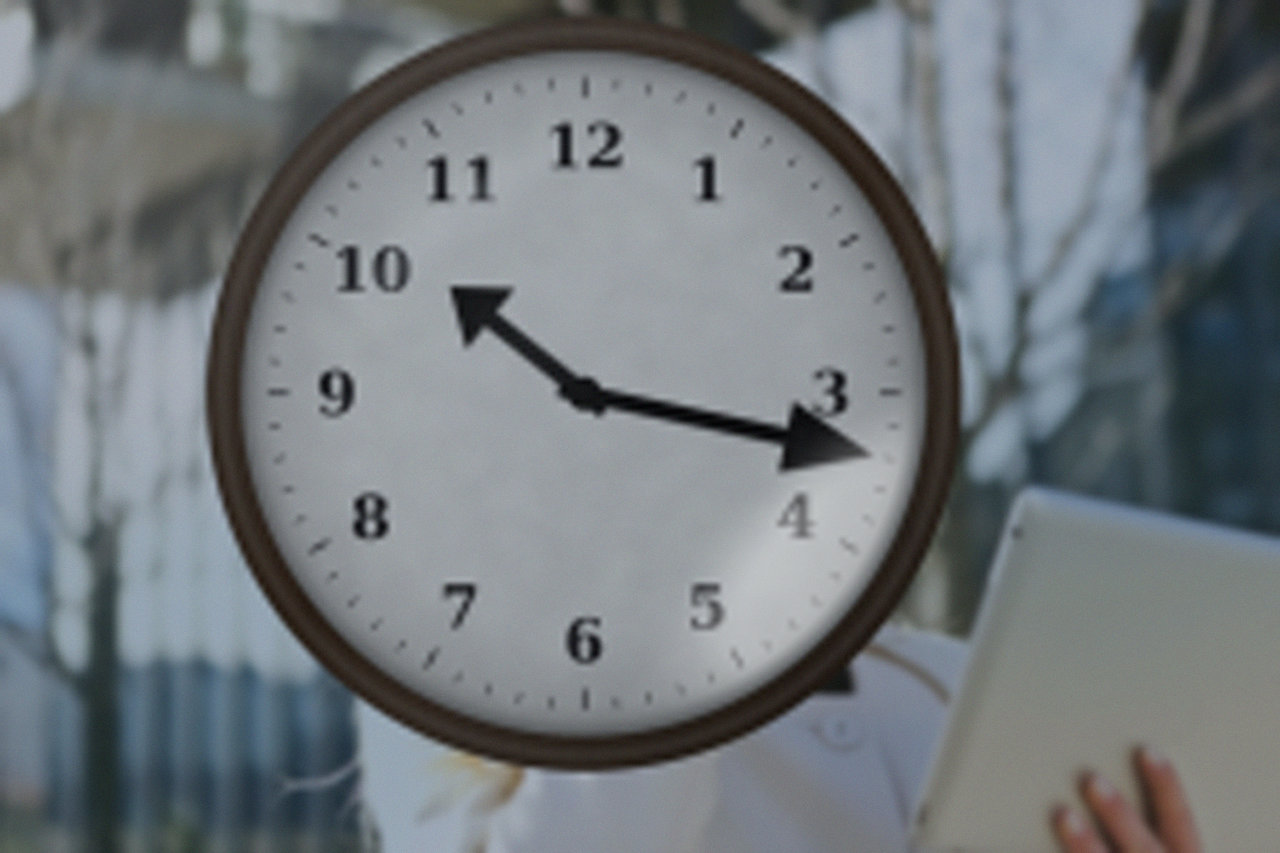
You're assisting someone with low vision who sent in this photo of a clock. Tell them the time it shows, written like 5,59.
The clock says 10,17
